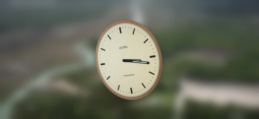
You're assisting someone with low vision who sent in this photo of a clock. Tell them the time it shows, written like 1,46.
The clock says 3,17
